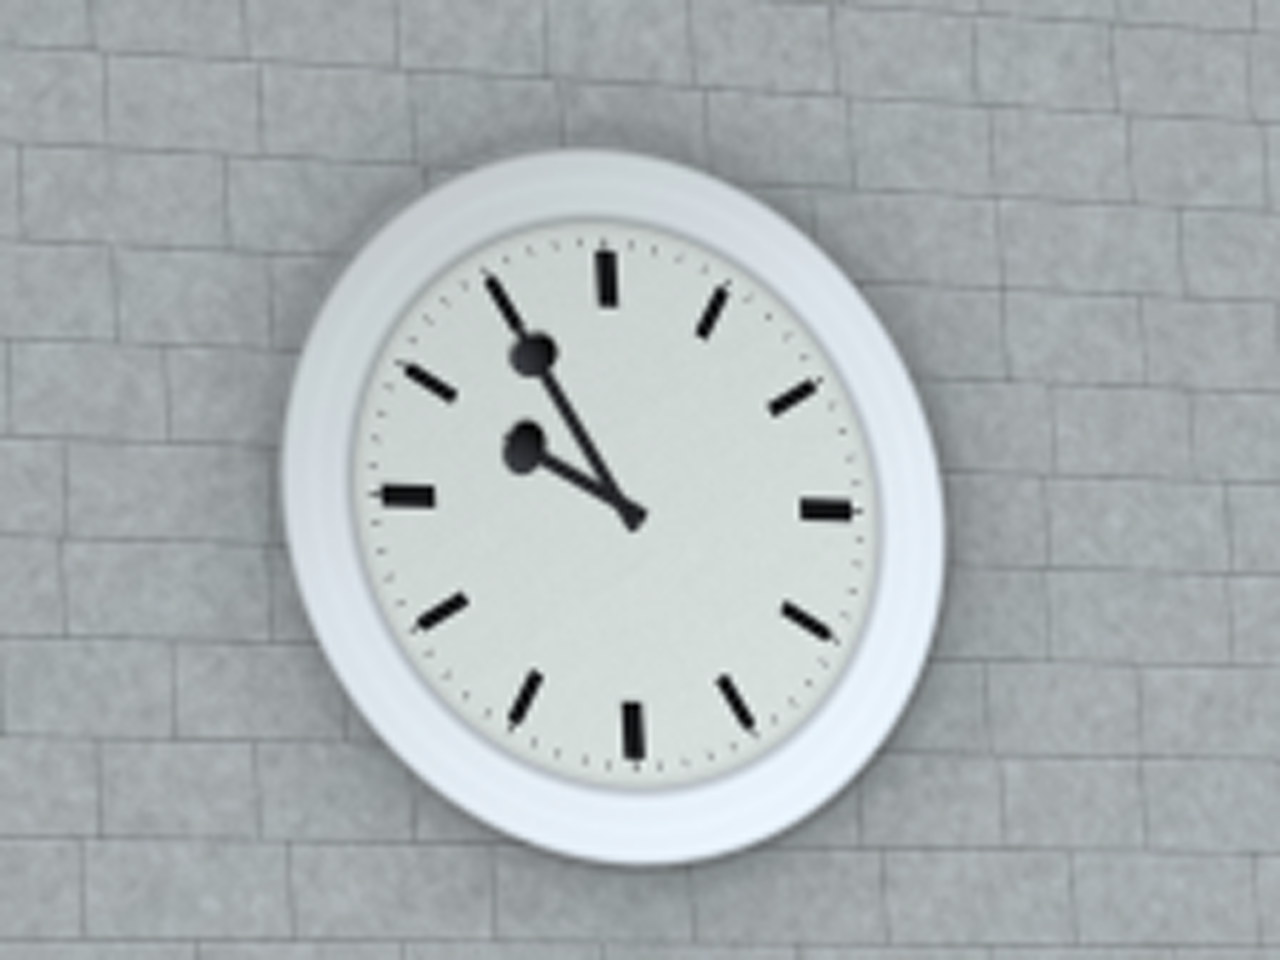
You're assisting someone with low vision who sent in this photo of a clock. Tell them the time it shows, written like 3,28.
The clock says 9,55
